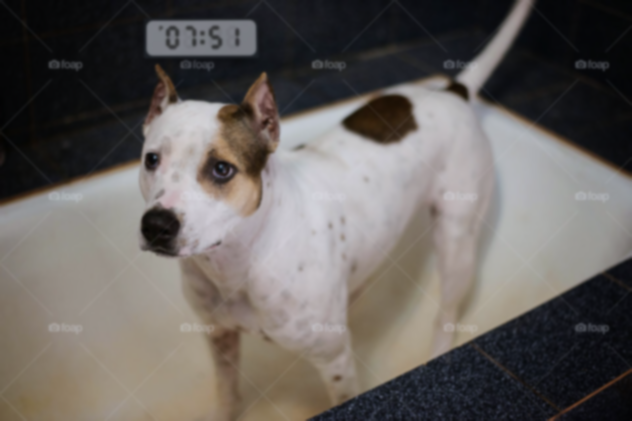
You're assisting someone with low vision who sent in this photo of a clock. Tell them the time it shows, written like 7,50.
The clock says 7,51
